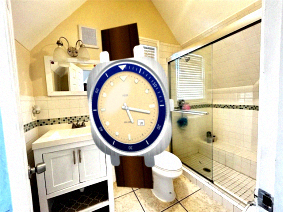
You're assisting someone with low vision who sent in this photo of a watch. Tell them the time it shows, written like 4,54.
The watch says 5,17
